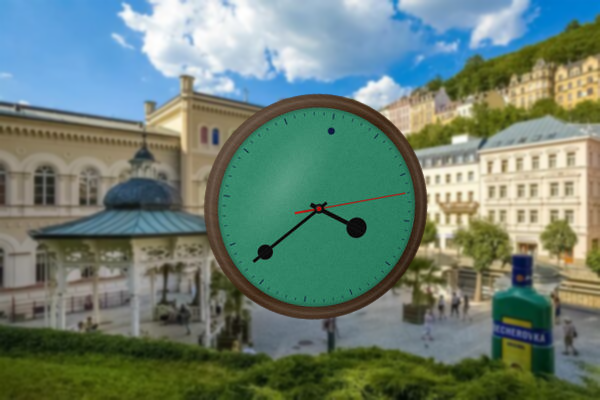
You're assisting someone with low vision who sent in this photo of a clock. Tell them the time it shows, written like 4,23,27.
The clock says 3,37,12
